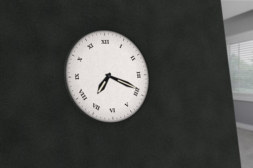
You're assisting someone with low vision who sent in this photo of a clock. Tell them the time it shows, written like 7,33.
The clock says 7,19
